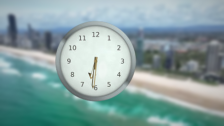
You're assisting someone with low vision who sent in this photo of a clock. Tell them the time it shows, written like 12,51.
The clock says 6,31
